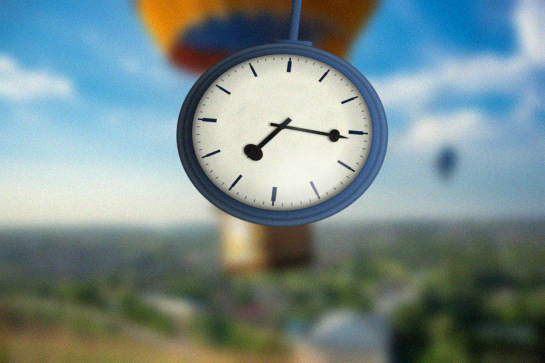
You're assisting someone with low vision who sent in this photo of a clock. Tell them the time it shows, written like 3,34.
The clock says 7,16
